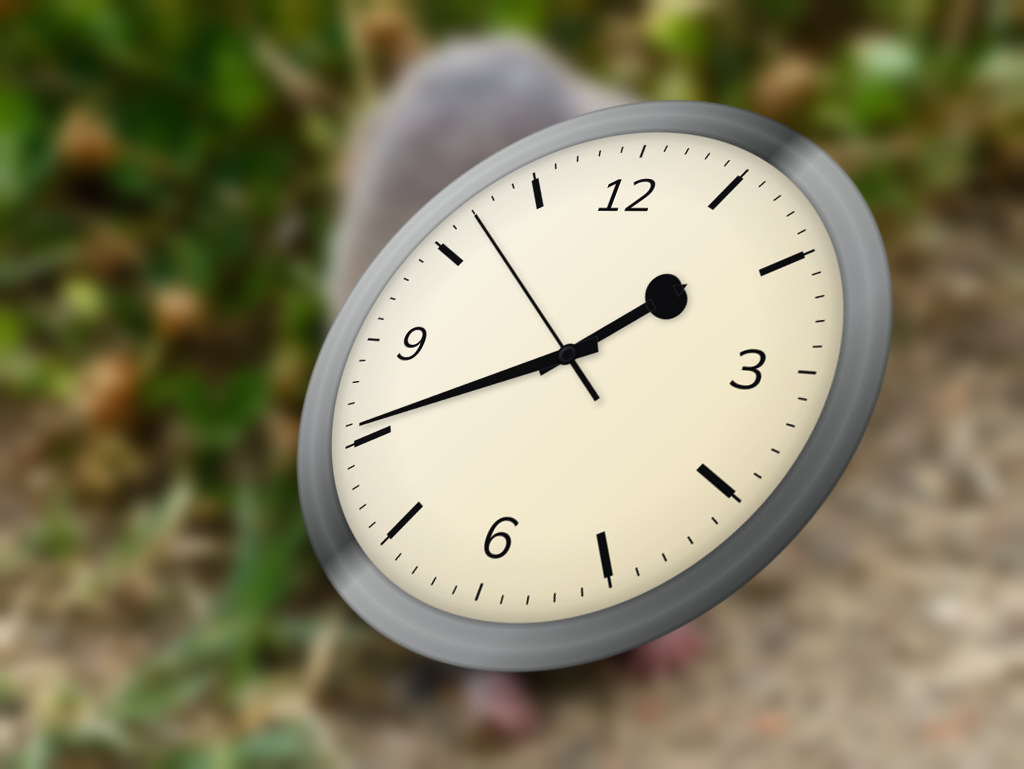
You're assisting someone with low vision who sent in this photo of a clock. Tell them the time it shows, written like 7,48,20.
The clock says 1,40,52
